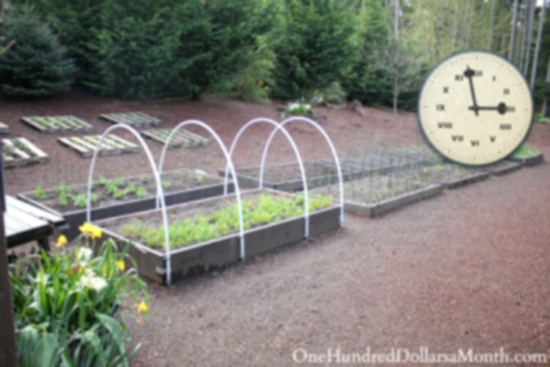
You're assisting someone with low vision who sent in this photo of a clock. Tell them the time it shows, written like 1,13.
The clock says 2,58
